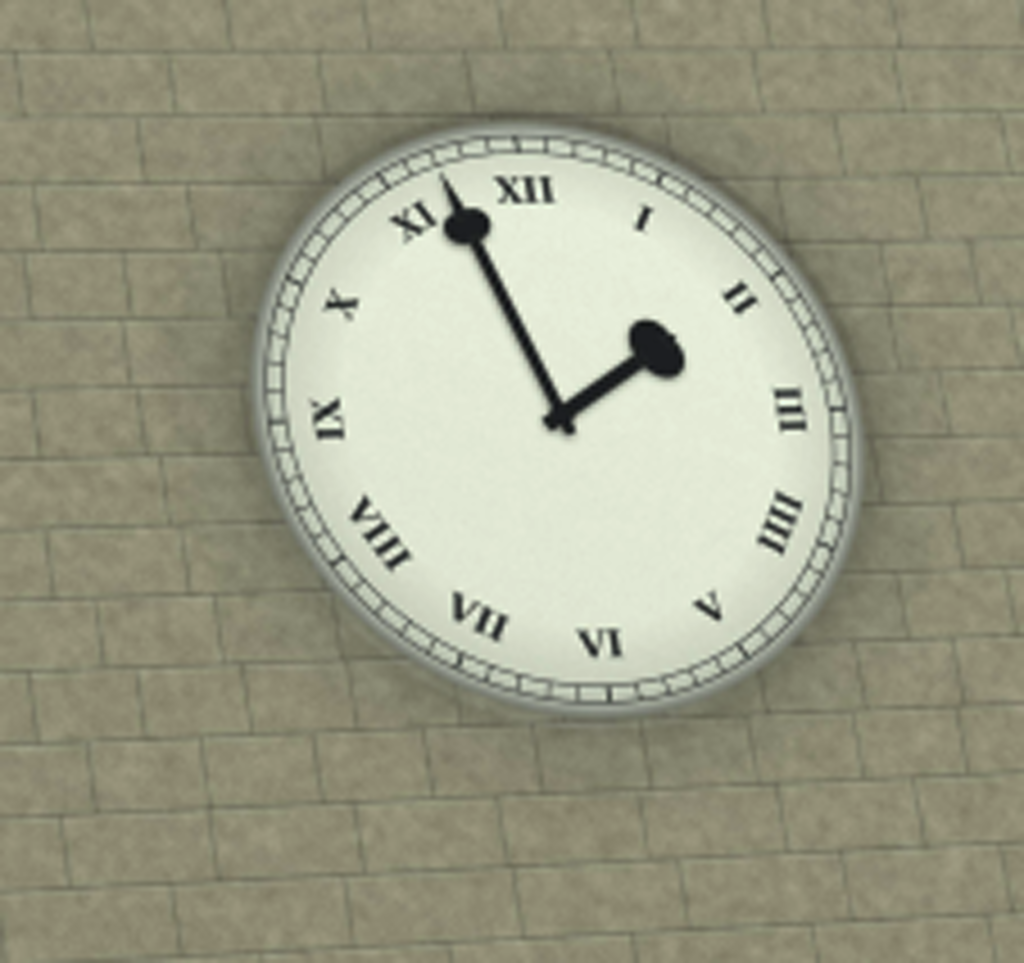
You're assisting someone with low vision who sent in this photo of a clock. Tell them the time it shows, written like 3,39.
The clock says 1,57
